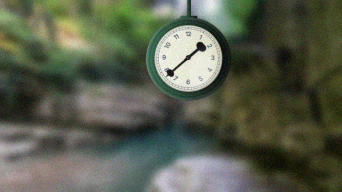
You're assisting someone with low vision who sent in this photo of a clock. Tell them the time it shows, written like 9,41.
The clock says 1,38
